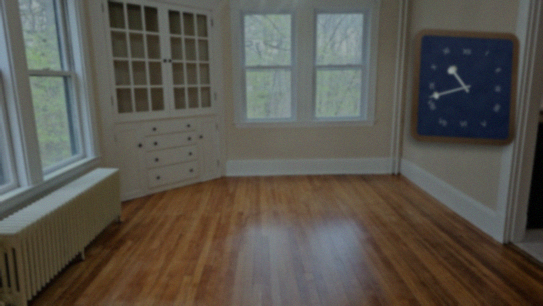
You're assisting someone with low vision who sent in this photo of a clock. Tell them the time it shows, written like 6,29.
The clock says 10,42
